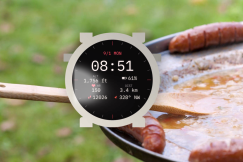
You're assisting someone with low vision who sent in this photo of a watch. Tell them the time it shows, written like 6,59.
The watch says 8,51
